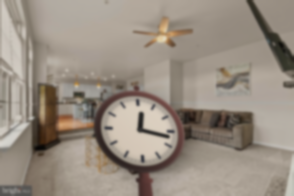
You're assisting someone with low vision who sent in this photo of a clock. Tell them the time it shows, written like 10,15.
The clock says 12,17
